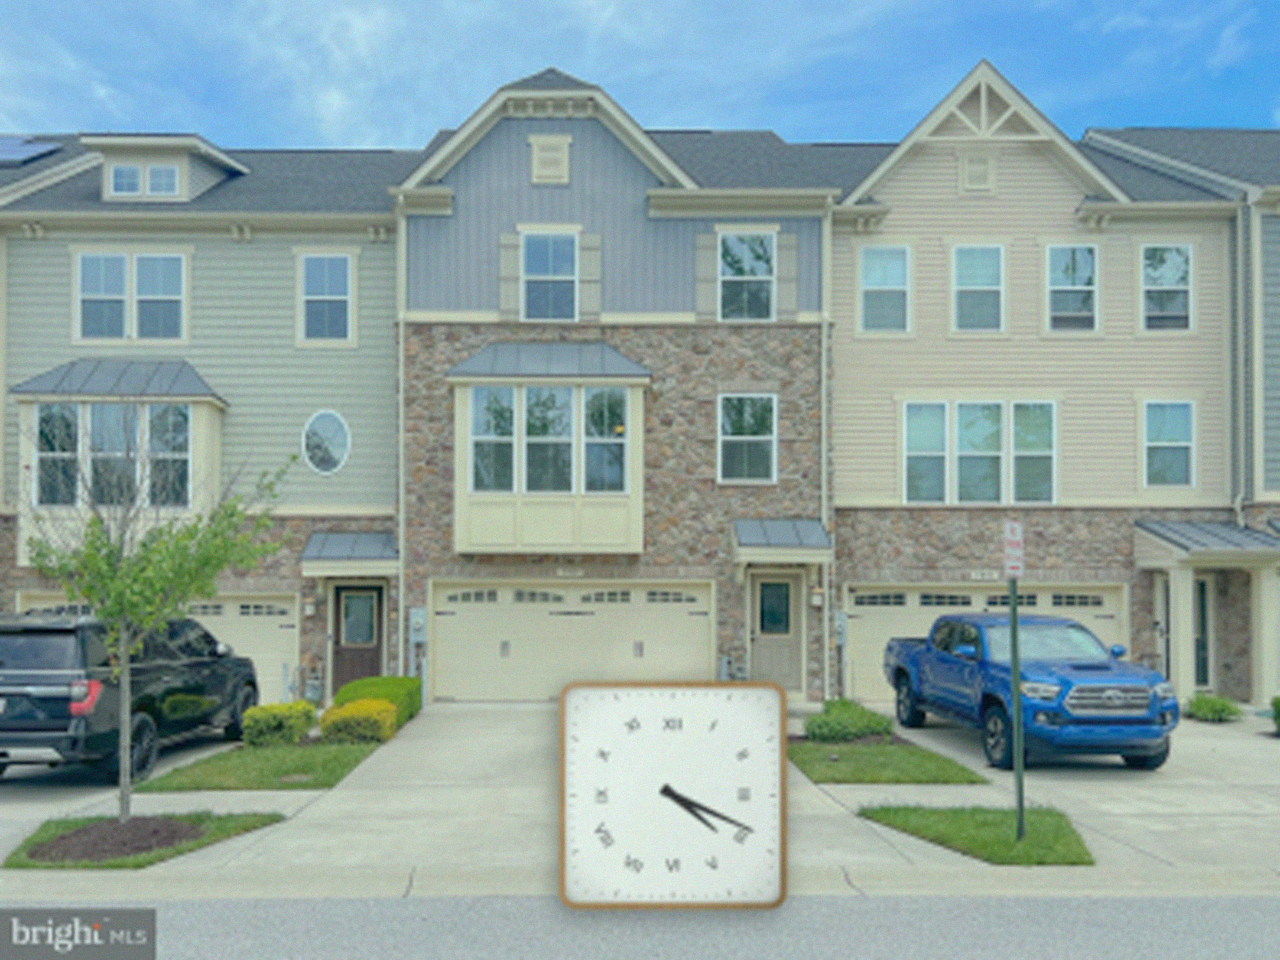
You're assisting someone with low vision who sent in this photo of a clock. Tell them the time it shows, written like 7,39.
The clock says 4,19
